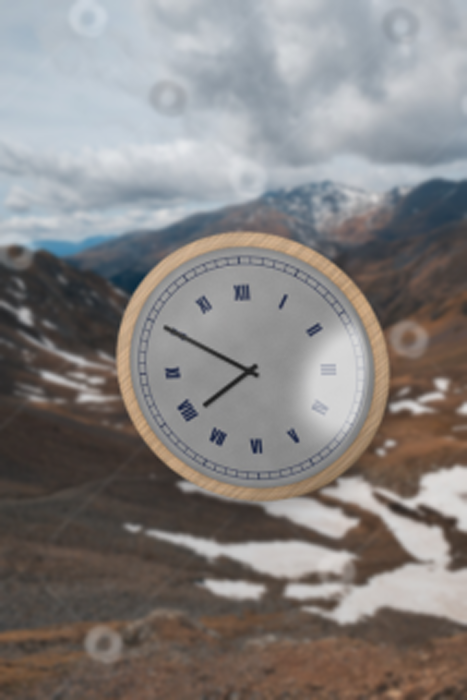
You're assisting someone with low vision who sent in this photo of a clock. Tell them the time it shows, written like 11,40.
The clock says 7,50
